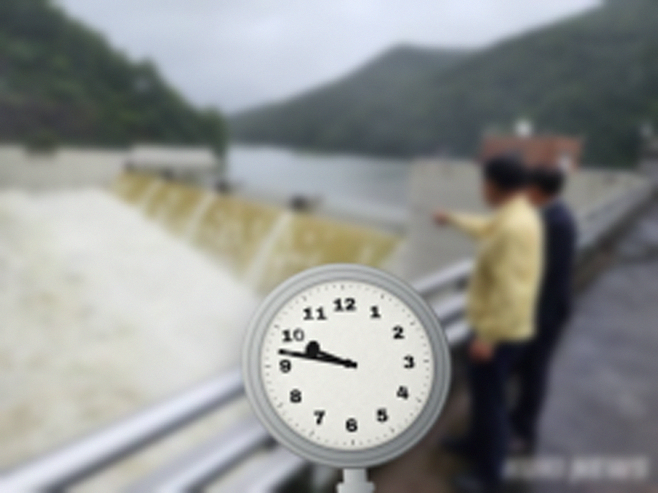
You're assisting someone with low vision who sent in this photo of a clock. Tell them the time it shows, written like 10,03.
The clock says 9,47
